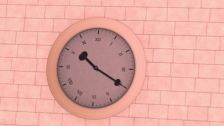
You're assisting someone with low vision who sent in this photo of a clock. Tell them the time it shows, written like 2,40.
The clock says 10,20
